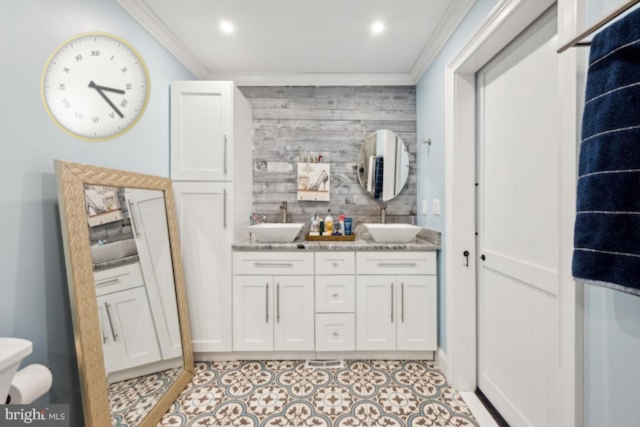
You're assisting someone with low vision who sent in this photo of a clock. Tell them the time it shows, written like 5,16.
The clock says 3,23
